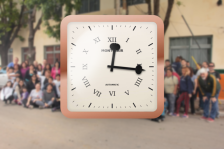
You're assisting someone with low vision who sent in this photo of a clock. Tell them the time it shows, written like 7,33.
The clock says 12,16
